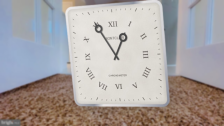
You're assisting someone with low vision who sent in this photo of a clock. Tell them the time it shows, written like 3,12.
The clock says 12,55
